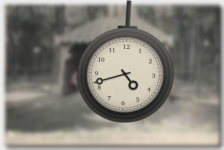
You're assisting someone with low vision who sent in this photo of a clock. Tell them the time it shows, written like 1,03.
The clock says 4,42
